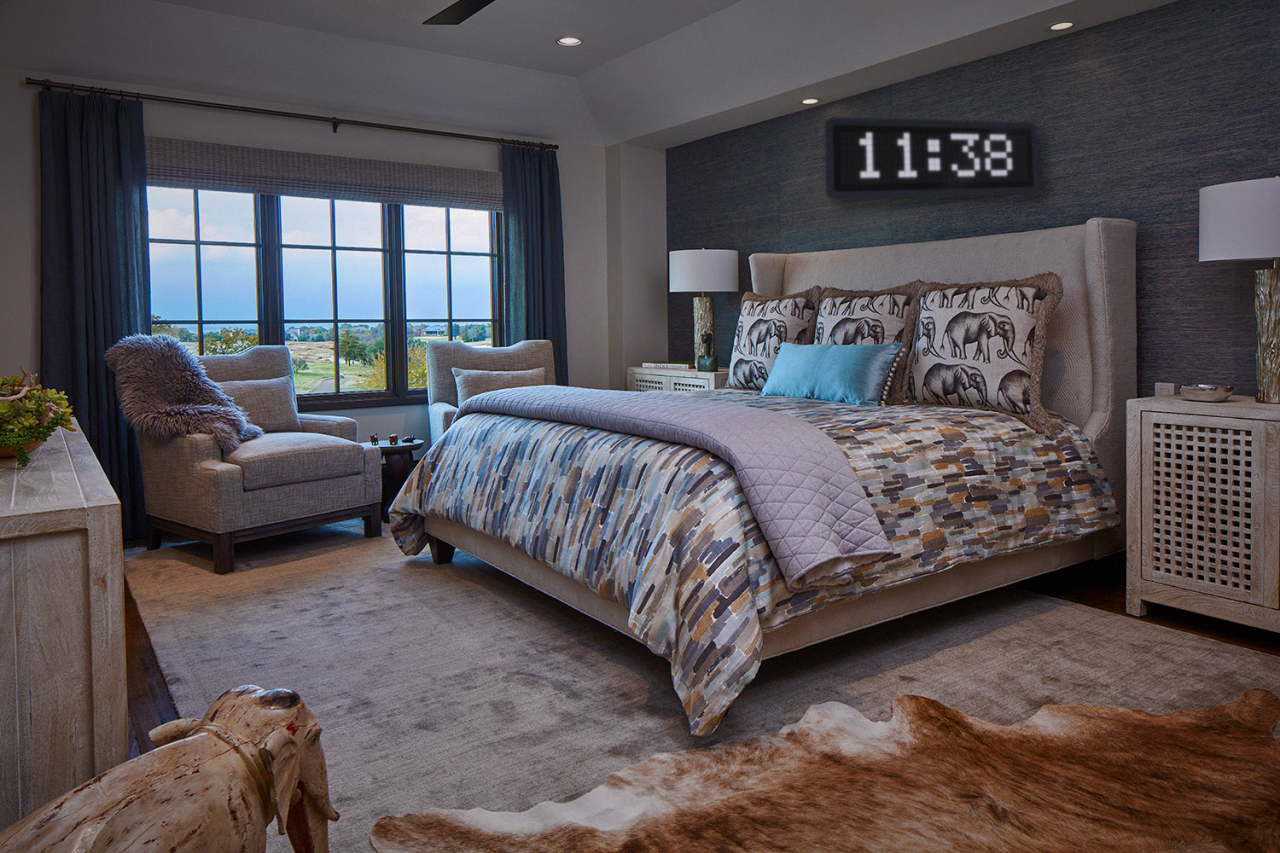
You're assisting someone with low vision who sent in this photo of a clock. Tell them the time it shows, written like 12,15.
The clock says 11,38
